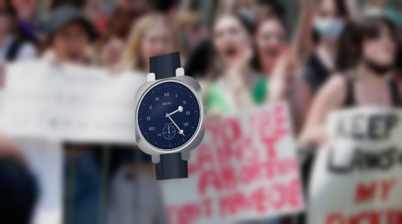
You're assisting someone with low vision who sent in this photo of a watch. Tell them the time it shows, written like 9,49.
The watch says 2,24
